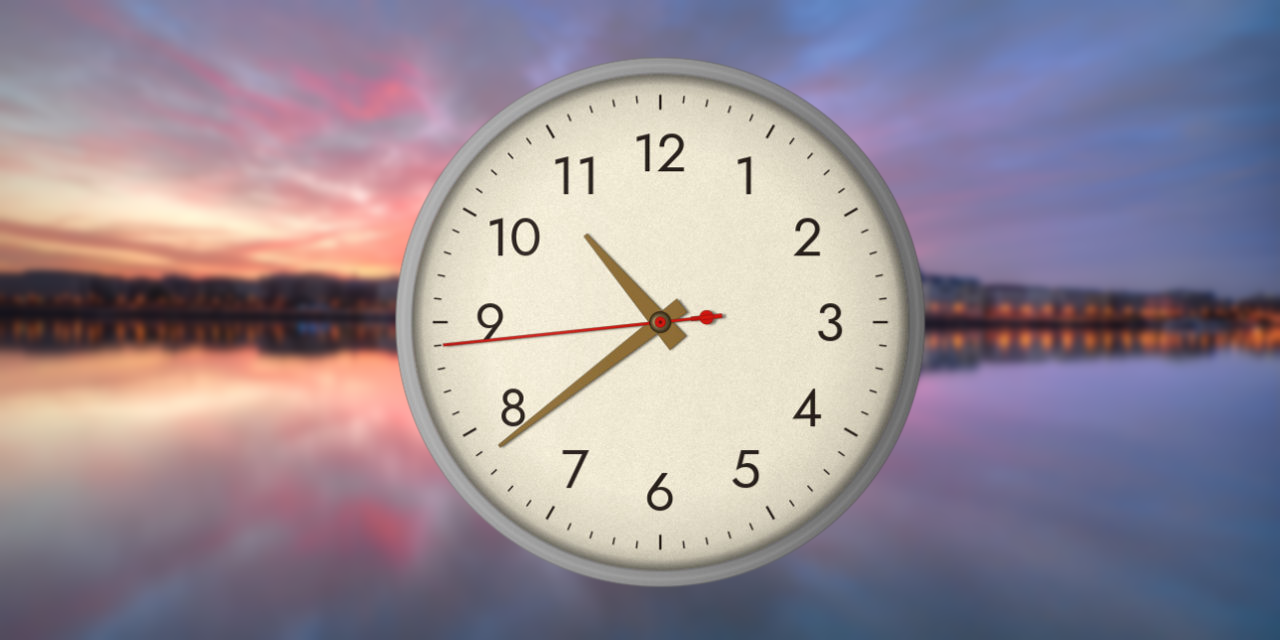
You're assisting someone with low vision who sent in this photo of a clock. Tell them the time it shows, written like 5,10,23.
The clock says 10,38,44
